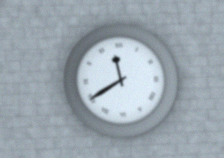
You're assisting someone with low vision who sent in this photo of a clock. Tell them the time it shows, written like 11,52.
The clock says 11,40
